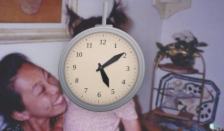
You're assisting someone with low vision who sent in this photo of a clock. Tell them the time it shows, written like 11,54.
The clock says 5,09
